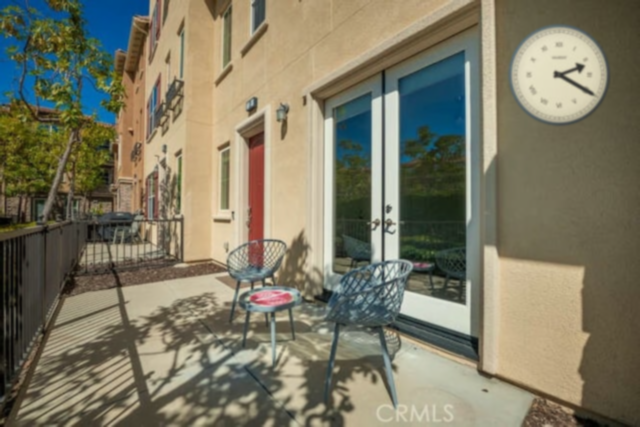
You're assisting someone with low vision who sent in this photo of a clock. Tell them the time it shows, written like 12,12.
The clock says 2,20
